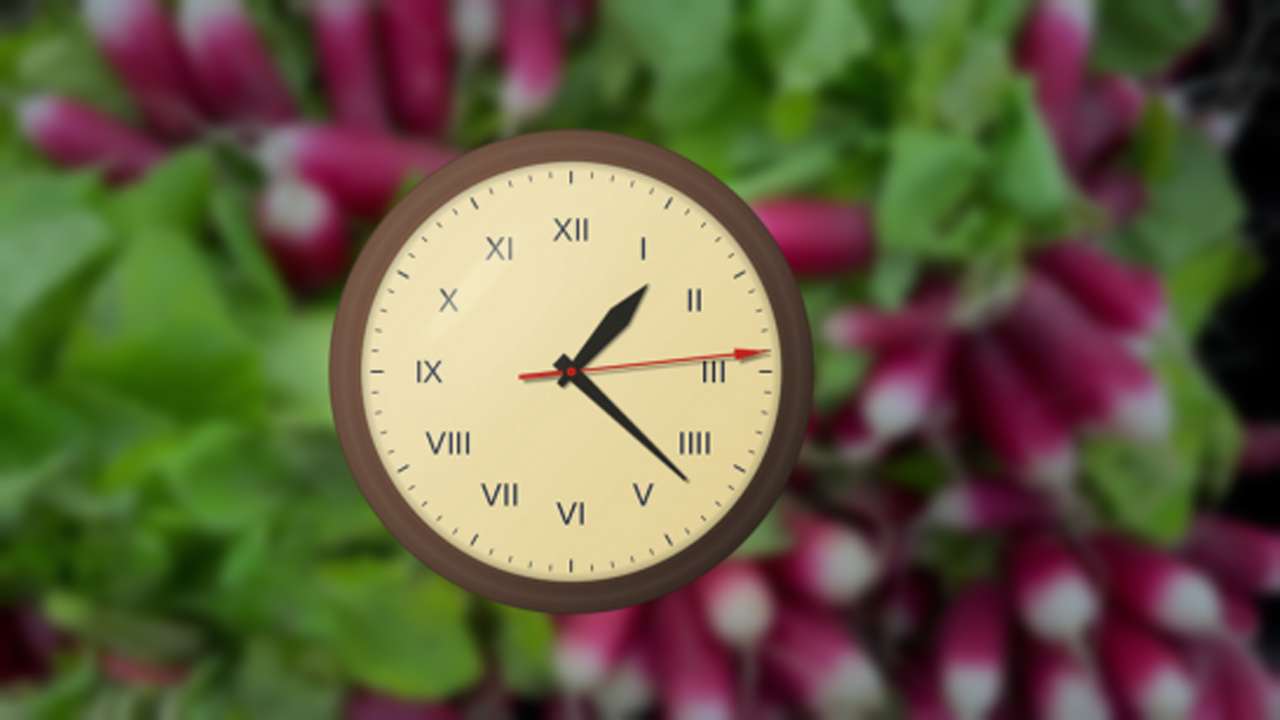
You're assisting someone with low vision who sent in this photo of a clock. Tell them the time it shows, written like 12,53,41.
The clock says 1,22,14
